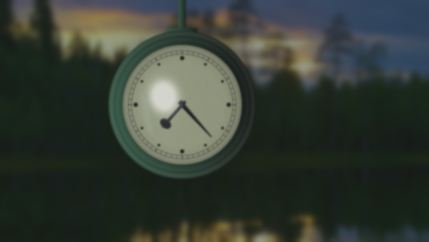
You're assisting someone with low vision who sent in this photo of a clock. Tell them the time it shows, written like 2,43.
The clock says 7,23
